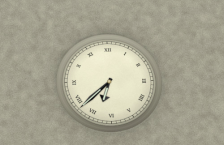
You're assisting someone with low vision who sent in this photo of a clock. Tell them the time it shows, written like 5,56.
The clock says 6,38
